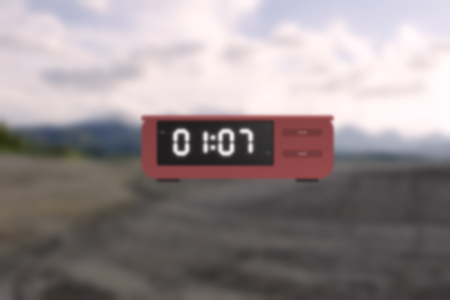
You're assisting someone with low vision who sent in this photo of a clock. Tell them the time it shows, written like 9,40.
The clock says 1,07
